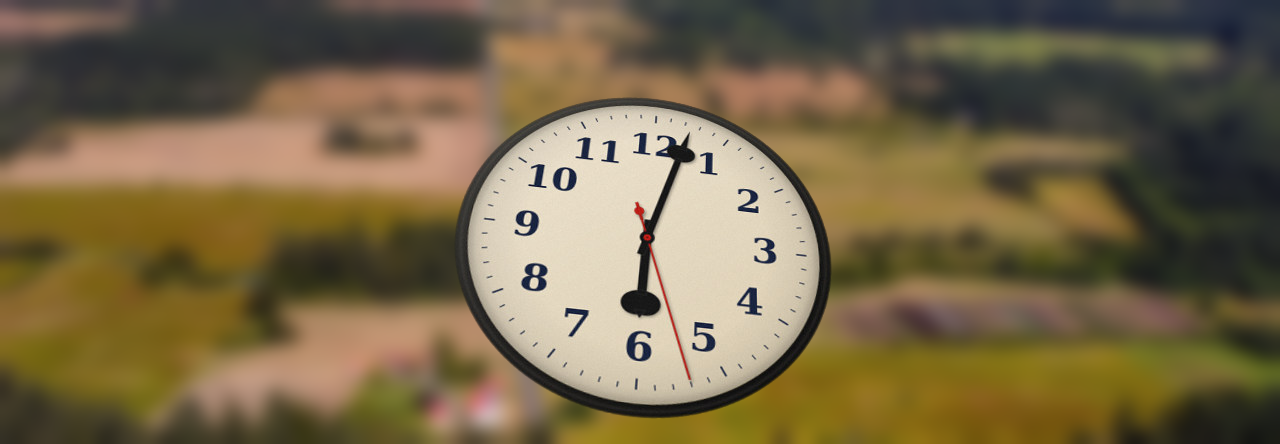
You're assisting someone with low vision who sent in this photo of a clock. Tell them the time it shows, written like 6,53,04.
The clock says 6,02,27
